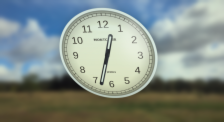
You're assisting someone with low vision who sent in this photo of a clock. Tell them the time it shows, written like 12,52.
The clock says 12,33
